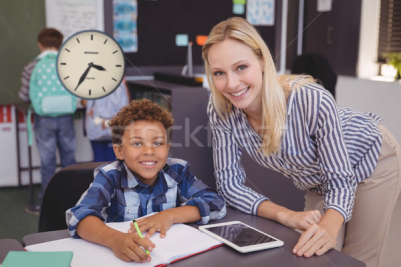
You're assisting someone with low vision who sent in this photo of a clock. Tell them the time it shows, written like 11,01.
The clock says 3,35
